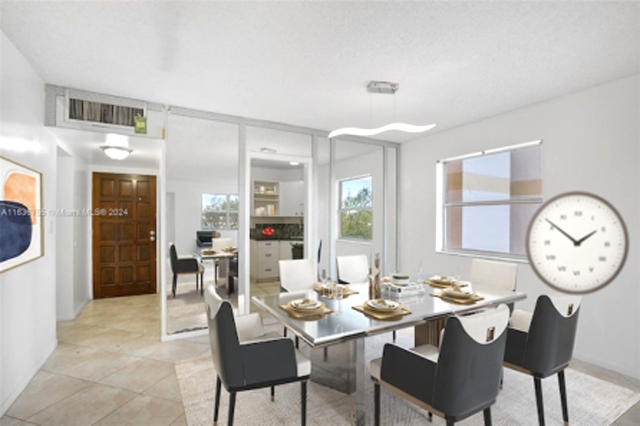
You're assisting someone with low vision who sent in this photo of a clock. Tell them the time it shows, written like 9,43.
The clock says 1,51
